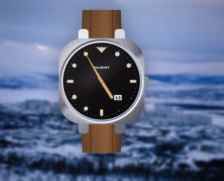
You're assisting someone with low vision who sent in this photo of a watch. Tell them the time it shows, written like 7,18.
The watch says 4,55
